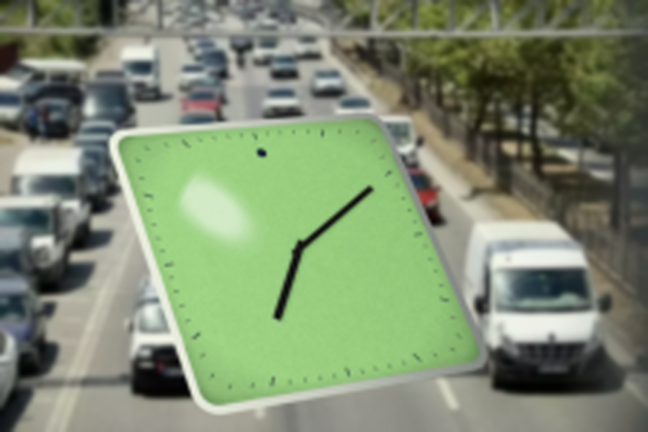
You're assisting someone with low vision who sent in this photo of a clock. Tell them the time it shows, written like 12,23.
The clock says 7,10
